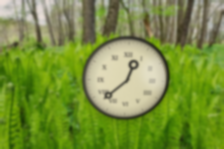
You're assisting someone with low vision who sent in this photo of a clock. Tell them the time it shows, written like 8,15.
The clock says 12,38
